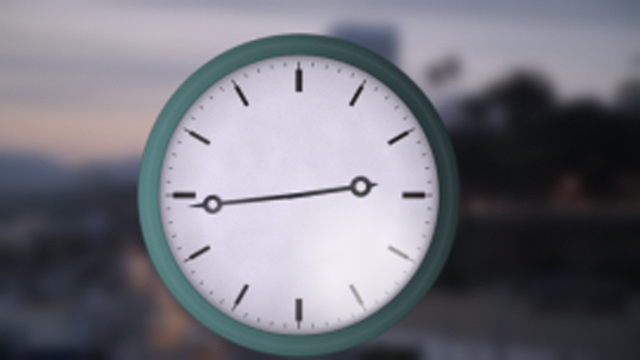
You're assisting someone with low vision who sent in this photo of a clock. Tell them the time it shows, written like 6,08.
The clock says 2,44
